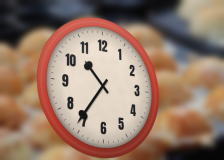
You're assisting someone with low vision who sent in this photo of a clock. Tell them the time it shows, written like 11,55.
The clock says 10,36
